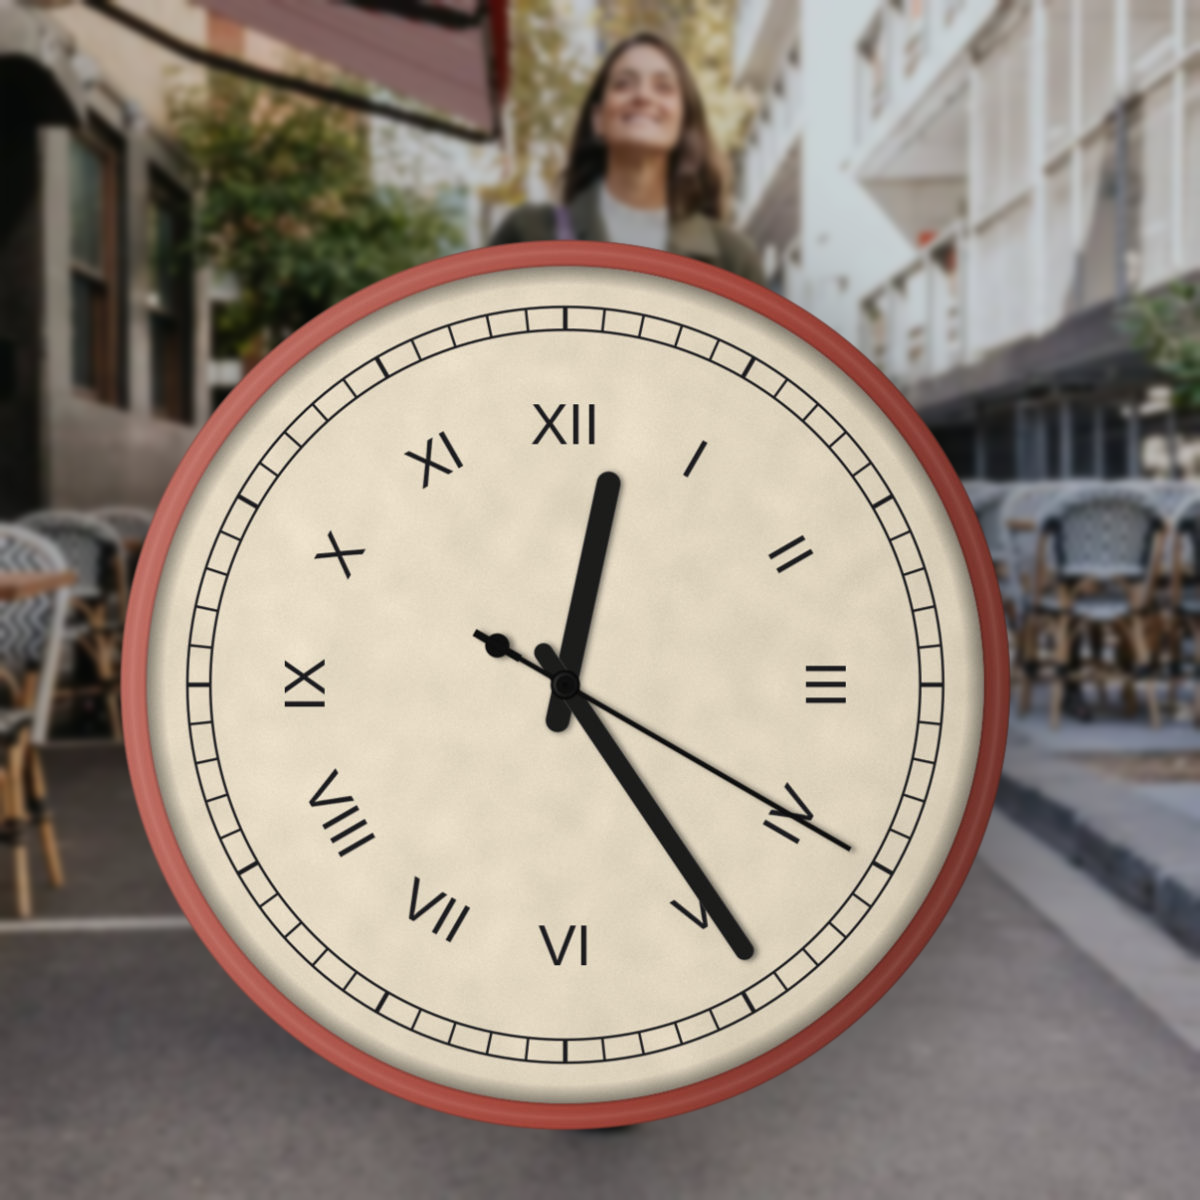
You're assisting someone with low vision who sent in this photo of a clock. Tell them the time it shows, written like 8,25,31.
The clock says 12,24,20
